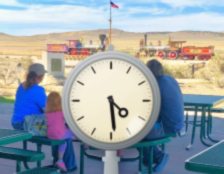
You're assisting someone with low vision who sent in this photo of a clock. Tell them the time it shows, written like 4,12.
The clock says 4,29
